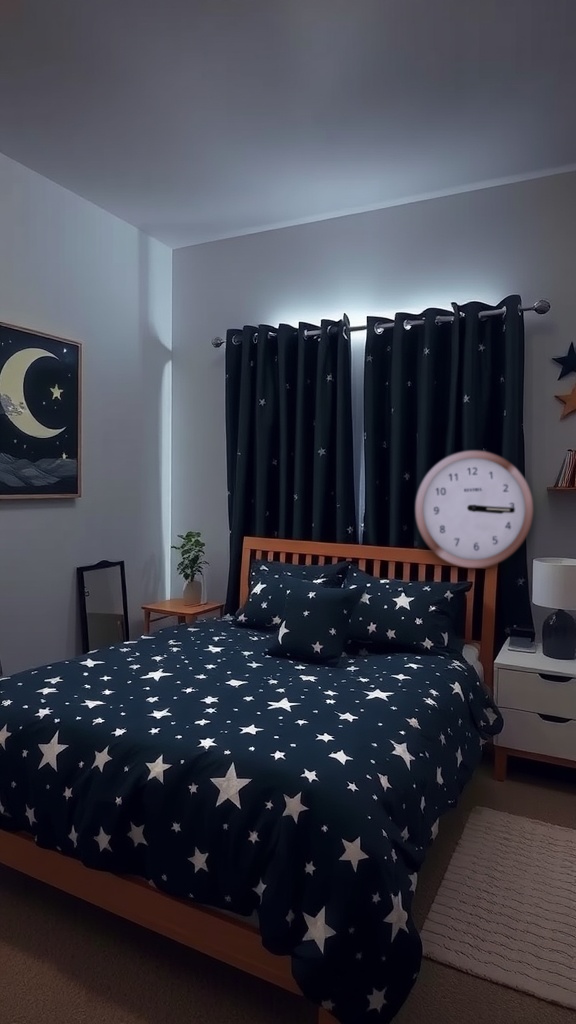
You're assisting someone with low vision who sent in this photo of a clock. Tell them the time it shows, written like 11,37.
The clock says 3,16
